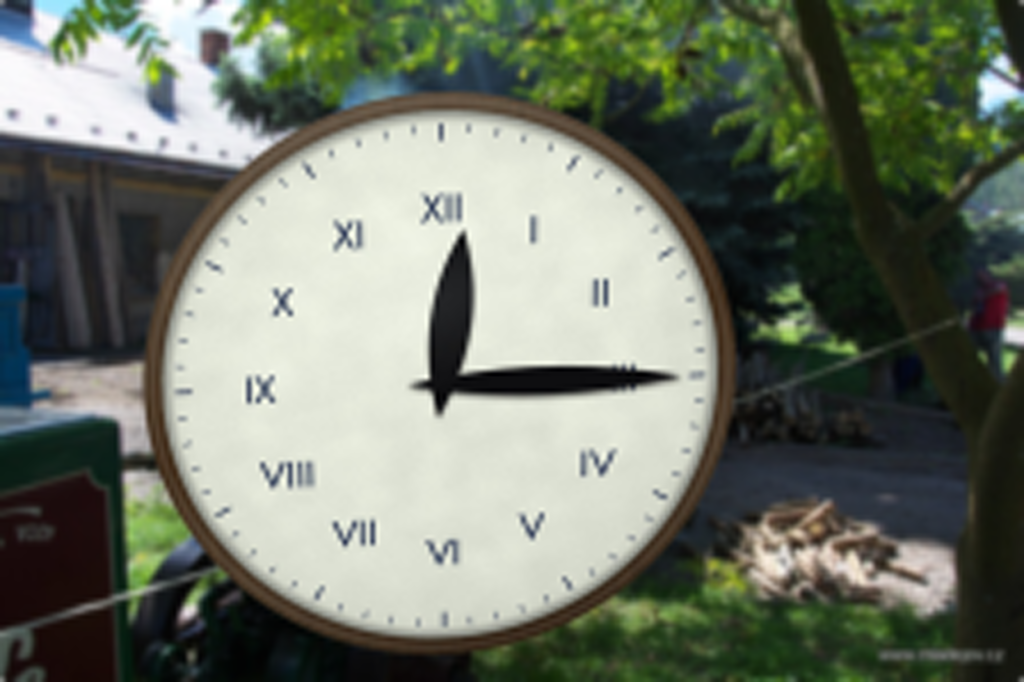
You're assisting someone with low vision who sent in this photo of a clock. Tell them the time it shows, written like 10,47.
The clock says 12,15
